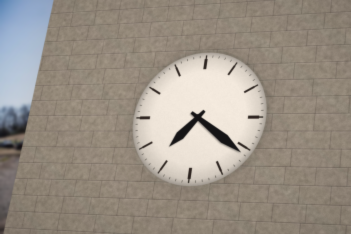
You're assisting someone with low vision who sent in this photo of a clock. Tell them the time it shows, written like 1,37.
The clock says 7,21
